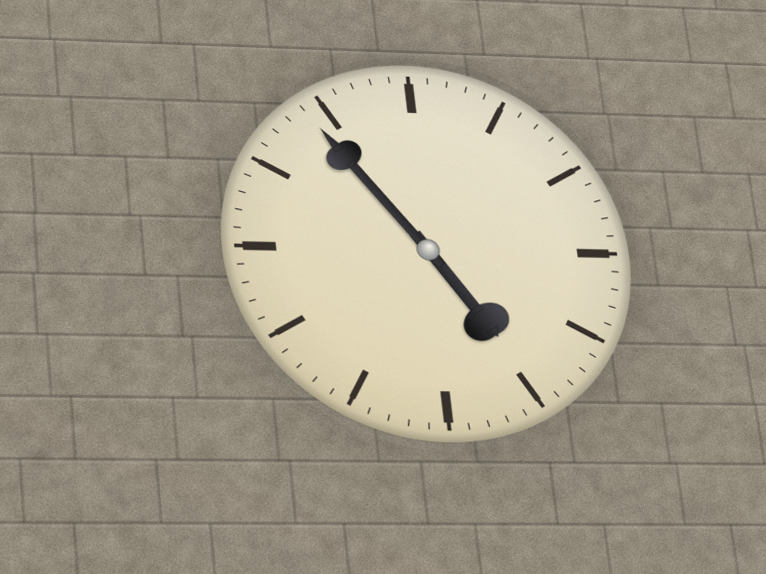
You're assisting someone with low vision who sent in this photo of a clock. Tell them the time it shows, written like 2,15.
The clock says 4,54
